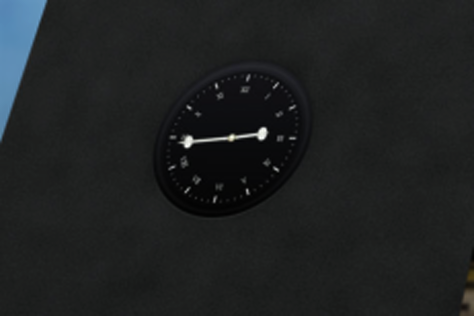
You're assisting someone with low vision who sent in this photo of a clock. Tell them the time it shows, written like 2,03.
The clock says 2,44
